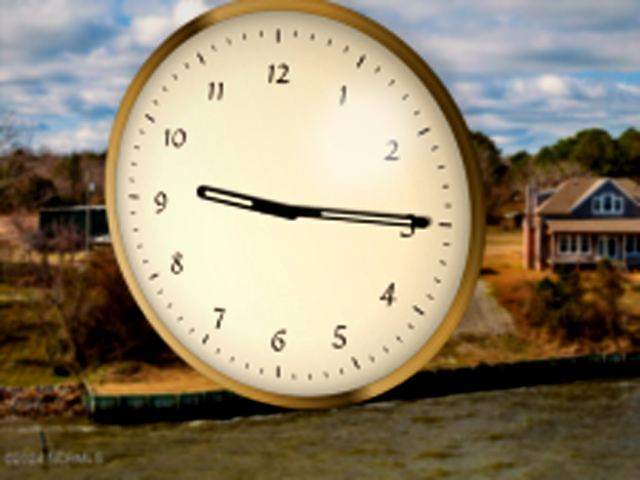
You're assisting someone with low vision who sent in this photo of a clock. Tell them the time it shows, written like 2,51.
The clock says 9,15
